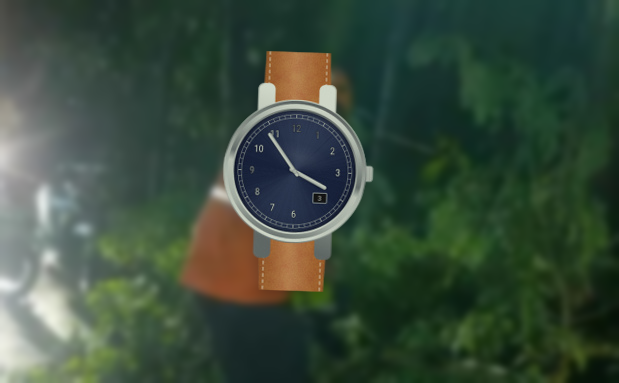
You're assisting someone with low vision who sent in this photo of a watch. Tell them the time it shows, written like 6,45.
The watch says 3,54
